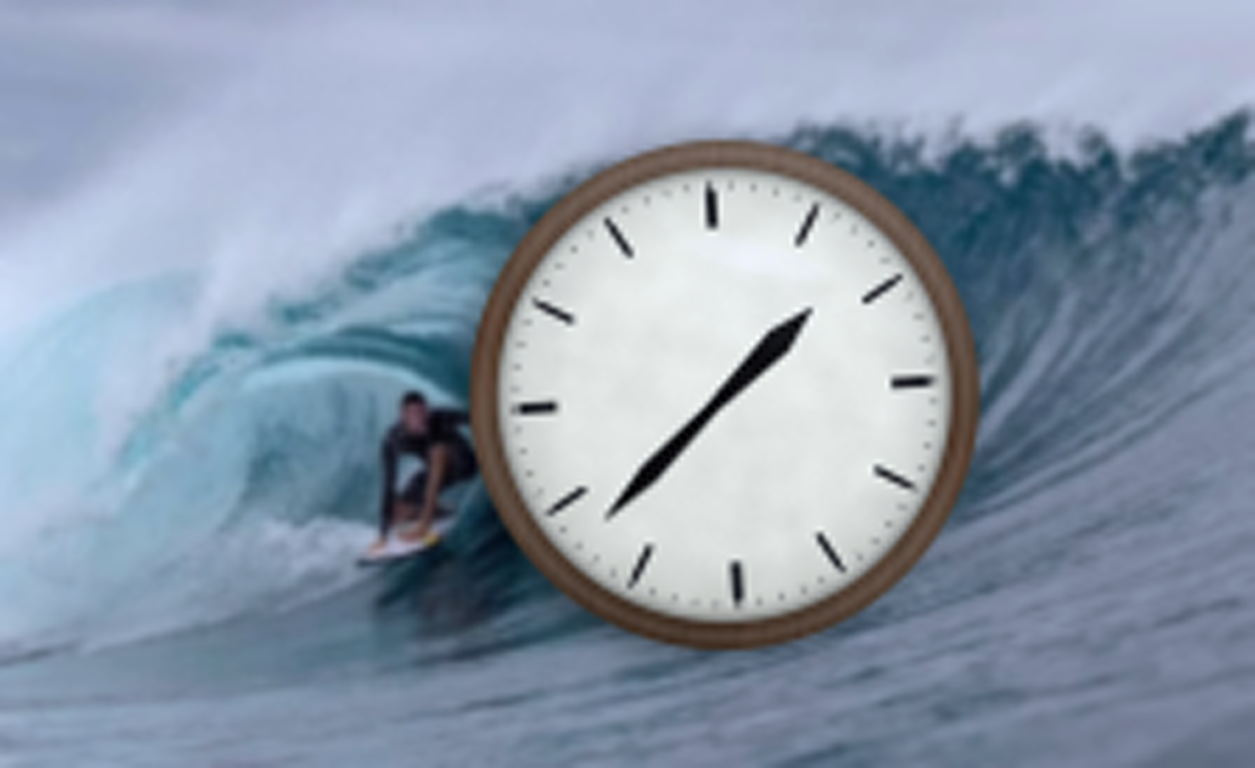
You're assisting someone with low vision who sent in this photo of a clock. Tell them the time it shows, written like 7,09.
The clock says 1,38
